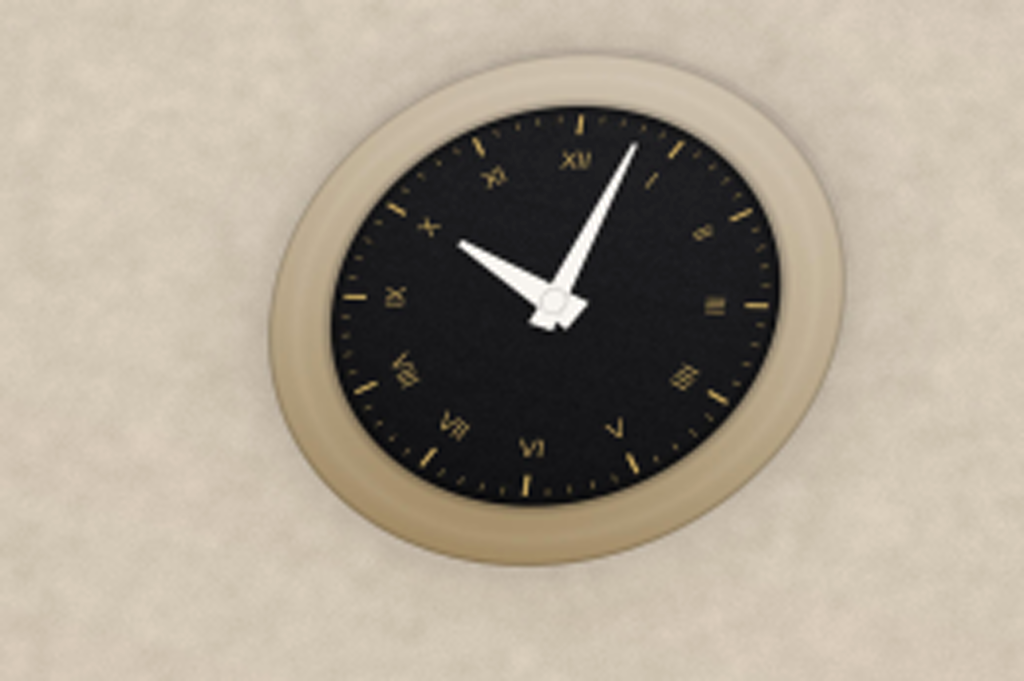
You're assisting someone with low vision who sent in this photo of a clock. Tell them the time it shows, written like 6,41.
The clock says 10,03
